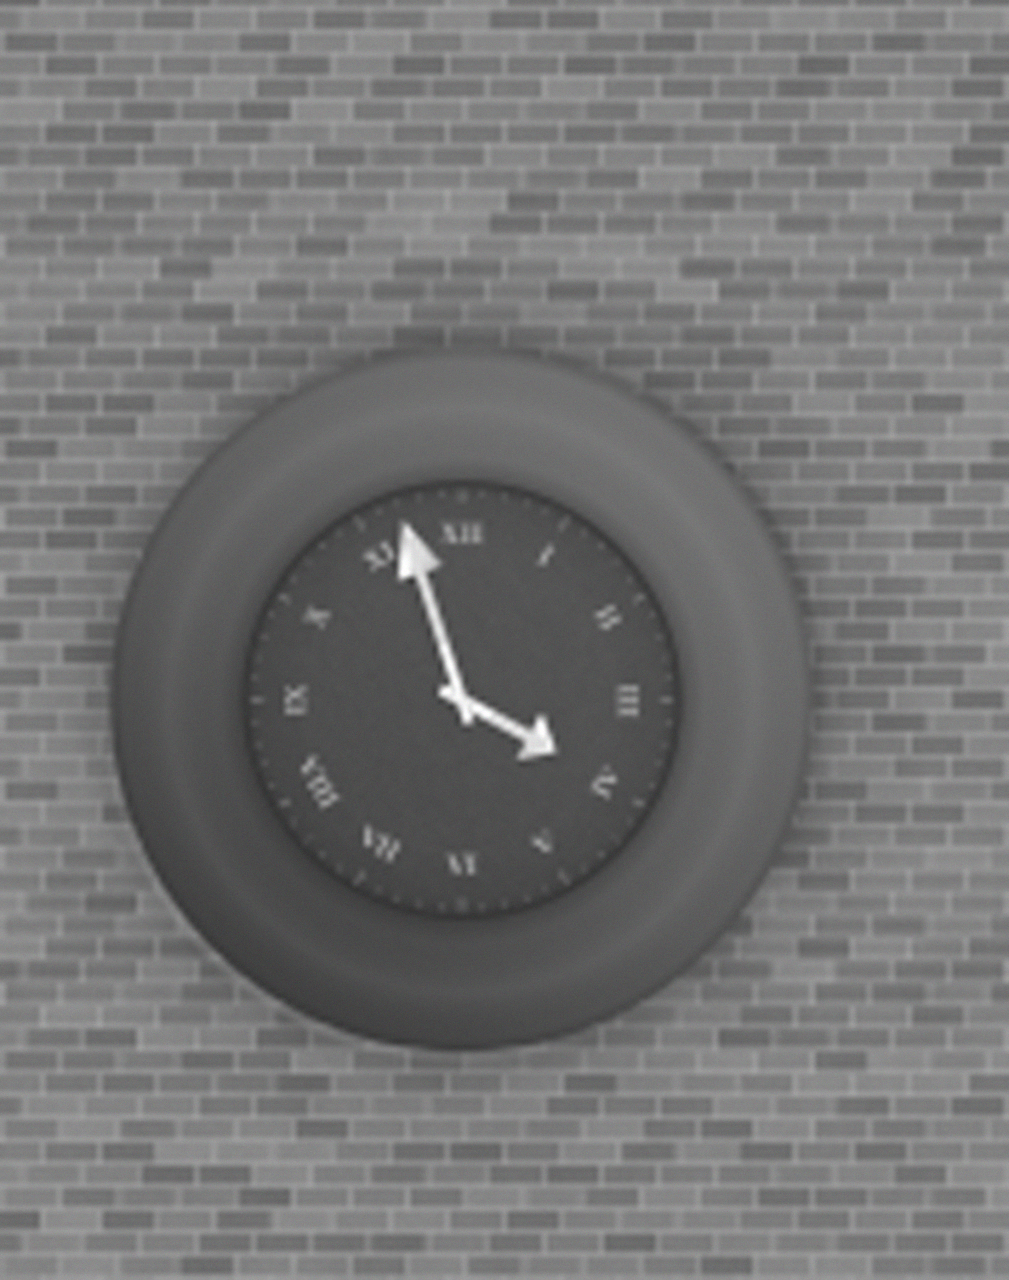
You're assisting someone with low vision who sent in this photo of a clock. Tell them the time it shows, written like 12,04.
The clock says 3,57
